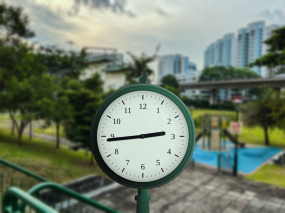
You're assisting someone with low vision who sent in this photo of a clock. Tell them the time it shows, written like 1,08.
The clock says 2,44
